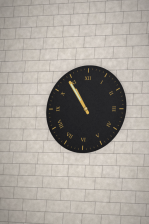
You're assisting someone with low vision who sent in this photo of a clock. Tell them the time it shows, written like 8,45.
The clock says 10,54
